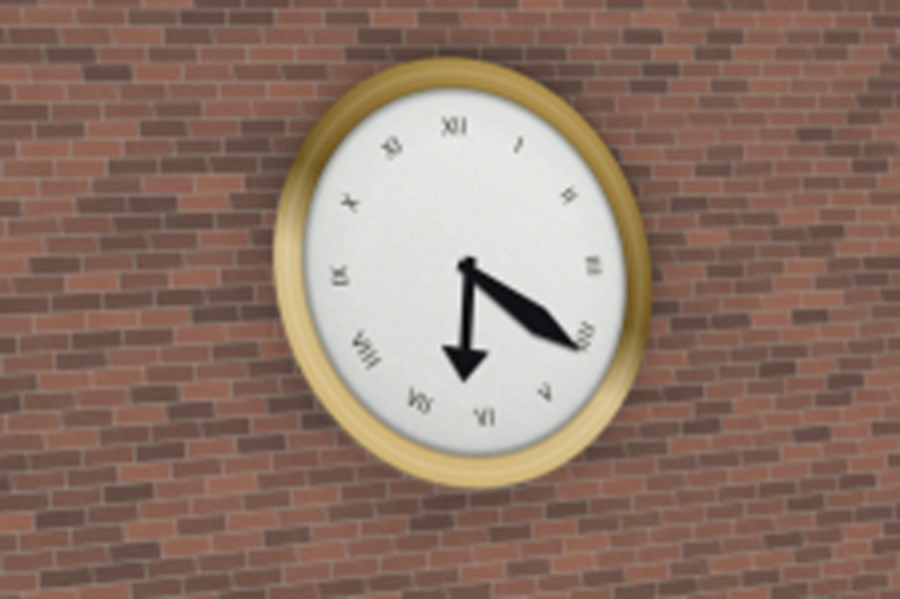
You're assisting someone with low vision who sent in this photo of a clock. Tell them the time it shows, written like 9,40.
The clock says 6,21
